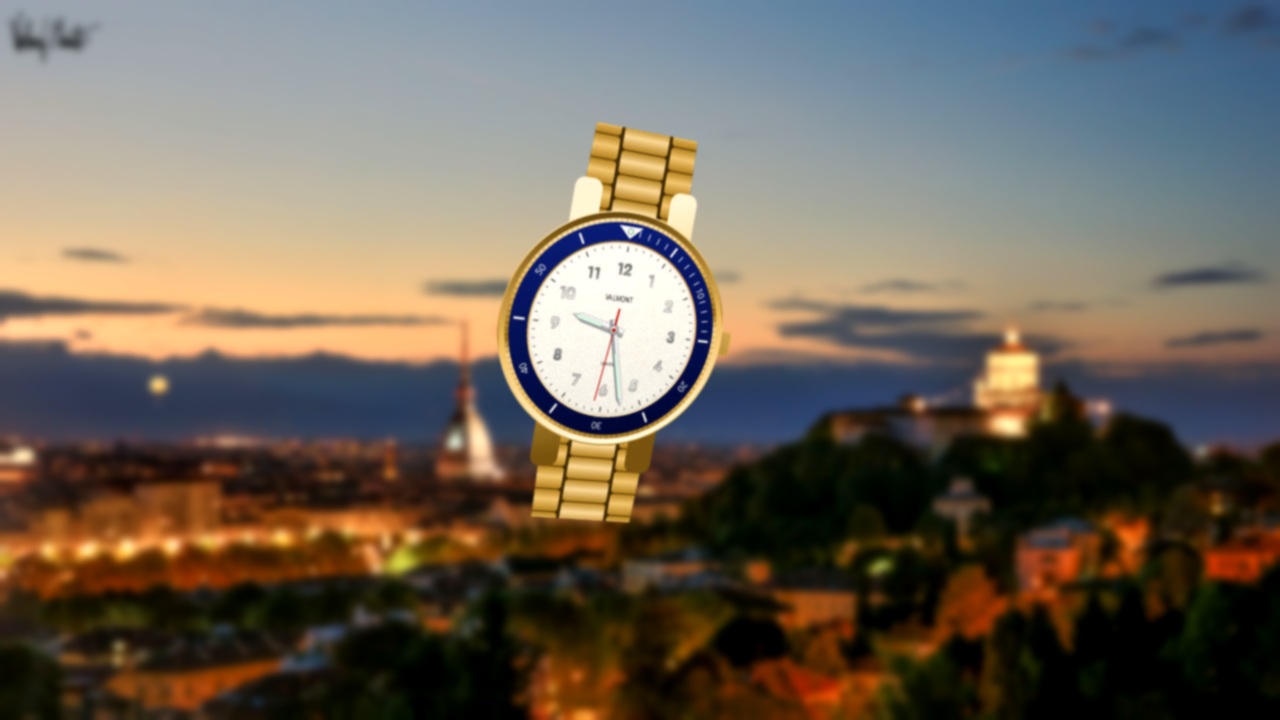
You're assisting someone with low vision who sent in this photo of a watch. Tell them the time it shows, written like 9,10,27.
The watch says 9,27,31
